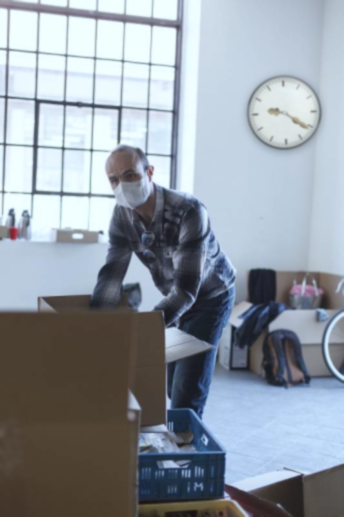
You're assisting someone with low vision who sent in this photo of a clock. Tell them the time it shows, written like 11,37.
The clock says 9,21
